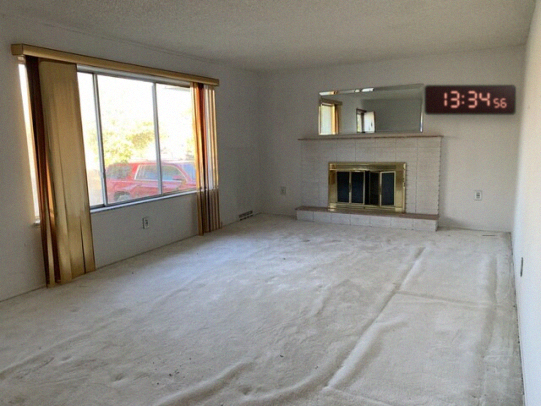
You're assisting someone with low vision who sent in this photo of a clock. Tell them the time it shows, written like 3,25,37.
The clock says 13,34,56
